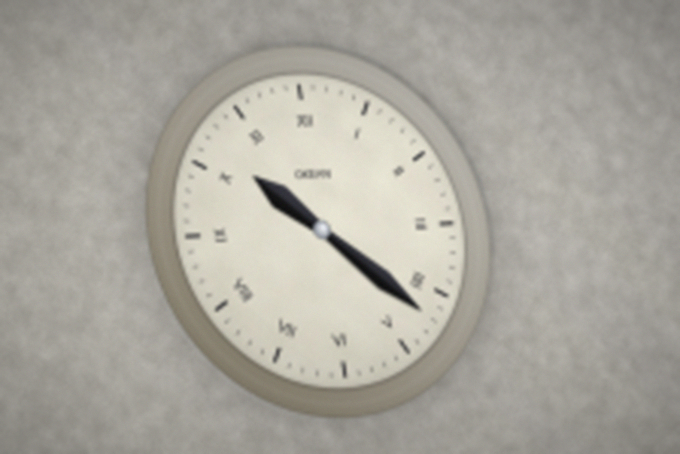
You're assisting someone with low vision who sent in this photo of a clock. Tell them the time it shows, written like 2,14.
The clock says 10,22
